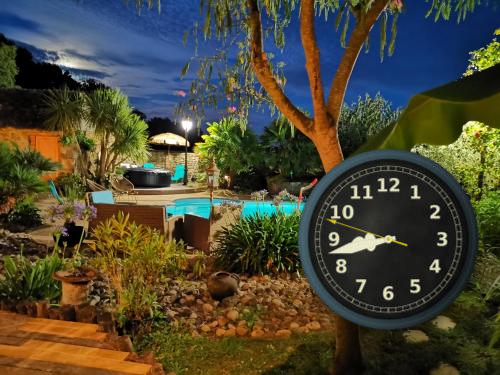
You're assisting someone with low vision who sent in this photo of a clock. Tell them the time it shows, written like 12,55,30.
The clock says 8,42,48
